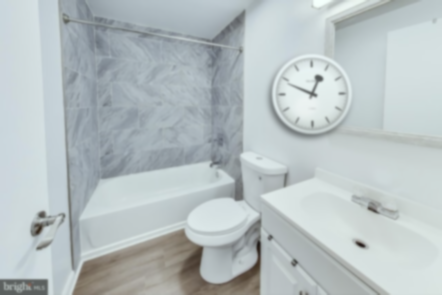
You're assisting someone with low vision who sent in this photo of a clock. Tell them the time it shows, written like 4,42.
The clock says 12,49
